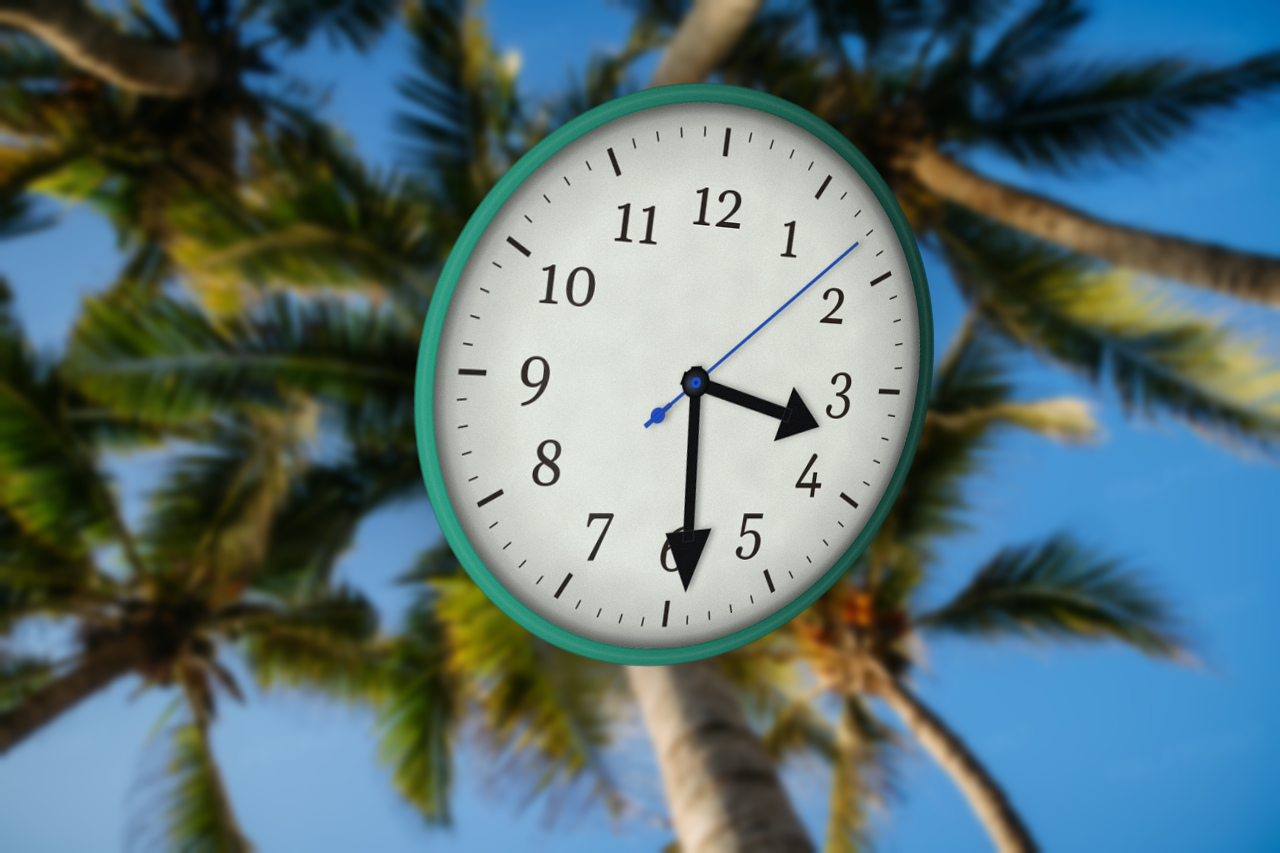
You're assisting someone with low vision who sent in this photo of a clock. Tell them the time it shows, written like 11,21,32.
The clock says 3,29,08
